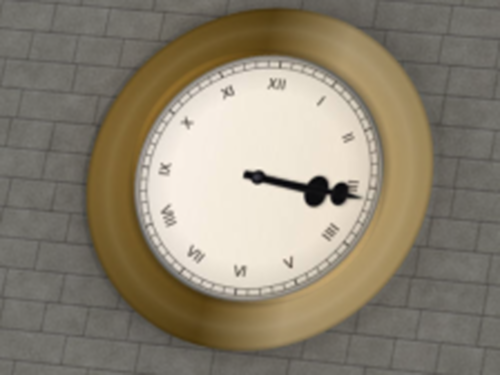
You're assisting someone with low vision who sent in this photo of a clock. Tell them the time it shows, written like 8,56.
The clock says 3,16
